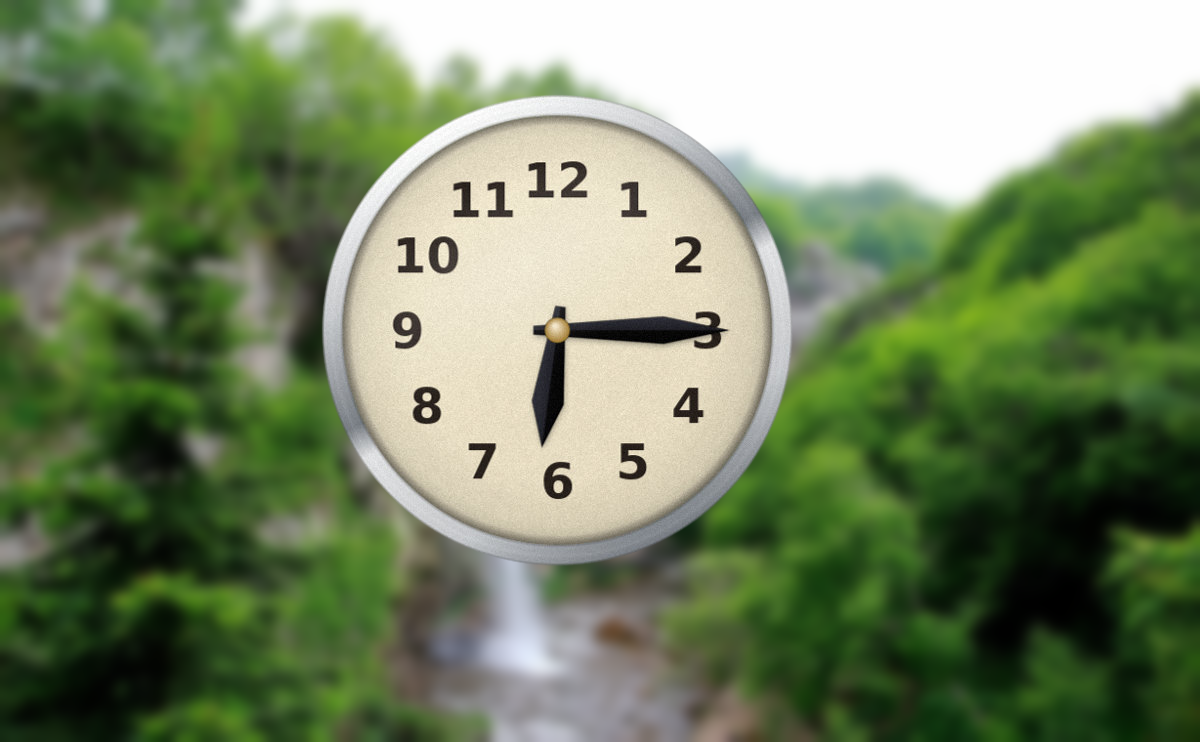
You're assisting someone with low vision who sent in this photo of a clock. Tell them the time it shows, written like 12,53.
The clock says 6,15
